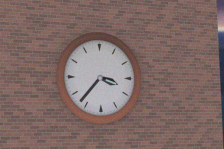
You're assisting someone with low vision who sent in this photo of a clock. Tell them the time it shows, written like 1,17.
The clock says 3,37
